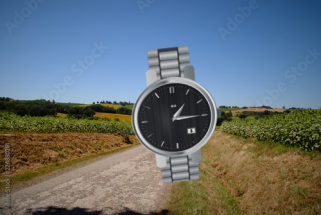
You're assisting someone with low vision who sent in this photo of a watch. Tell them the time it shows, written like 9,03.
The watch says 1,15
